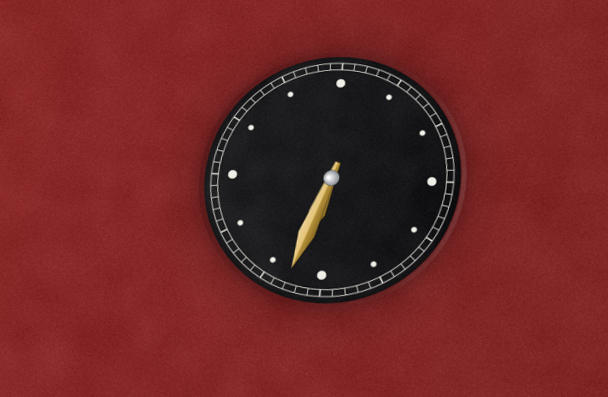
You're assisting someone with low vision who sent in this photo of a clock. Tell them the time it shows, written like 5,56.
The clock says 6,33
